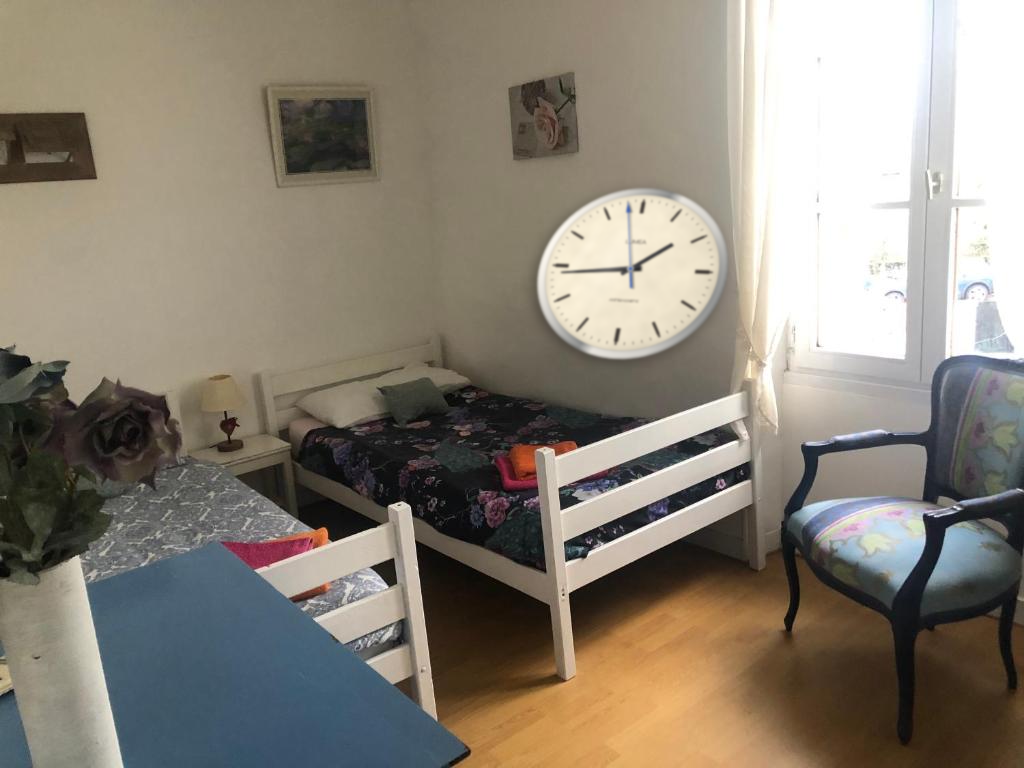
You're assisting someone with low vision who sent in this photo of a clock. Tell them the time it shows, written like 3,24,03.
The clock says 1,43,58
